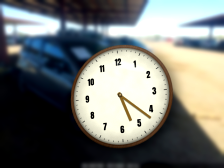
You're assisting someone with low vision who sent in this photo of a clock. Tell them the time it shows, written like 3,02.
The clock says 5,22
